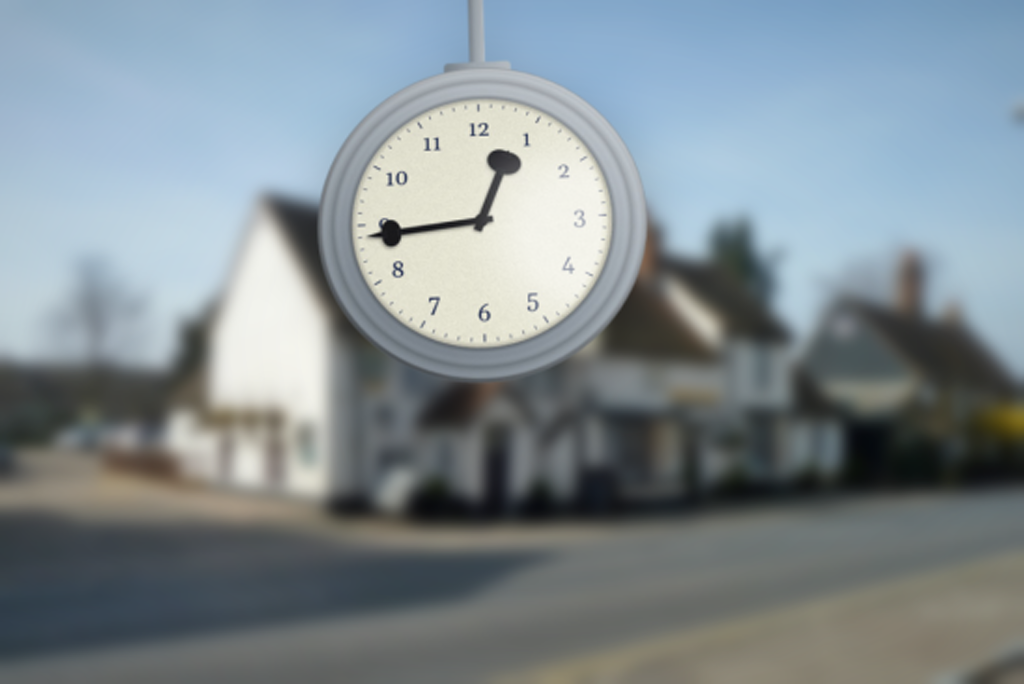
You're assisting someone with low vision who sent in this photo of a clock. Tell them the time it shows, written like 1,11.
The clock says 12,44
